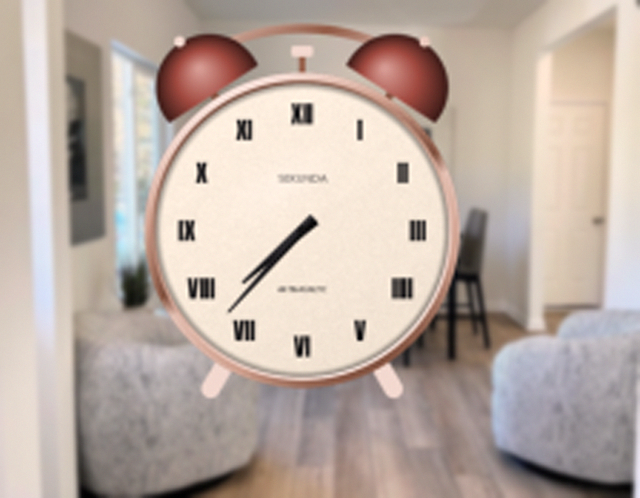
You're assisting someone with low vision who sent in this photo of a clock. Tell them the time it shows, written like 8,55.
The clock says 7,37
